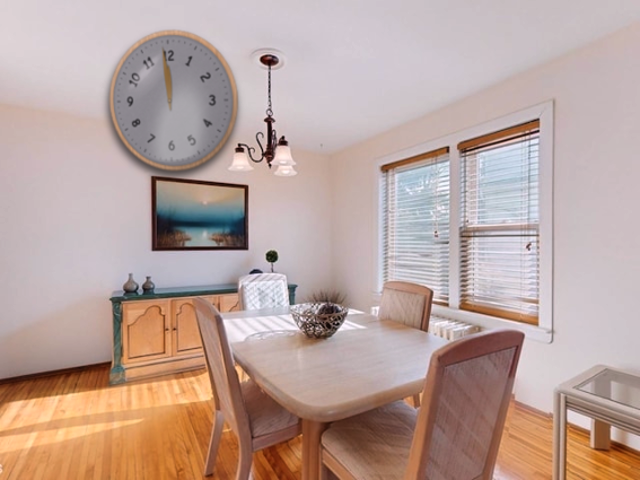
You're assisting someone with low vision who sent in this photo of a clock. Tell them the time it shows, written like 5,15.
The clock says 11,59
